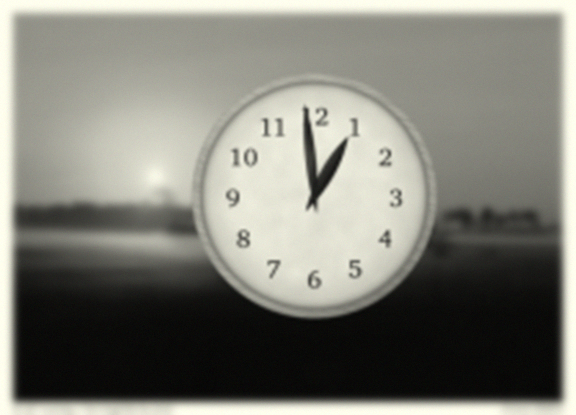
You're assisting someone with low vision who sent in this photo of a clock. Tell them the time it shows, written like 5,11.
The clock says 12,59
